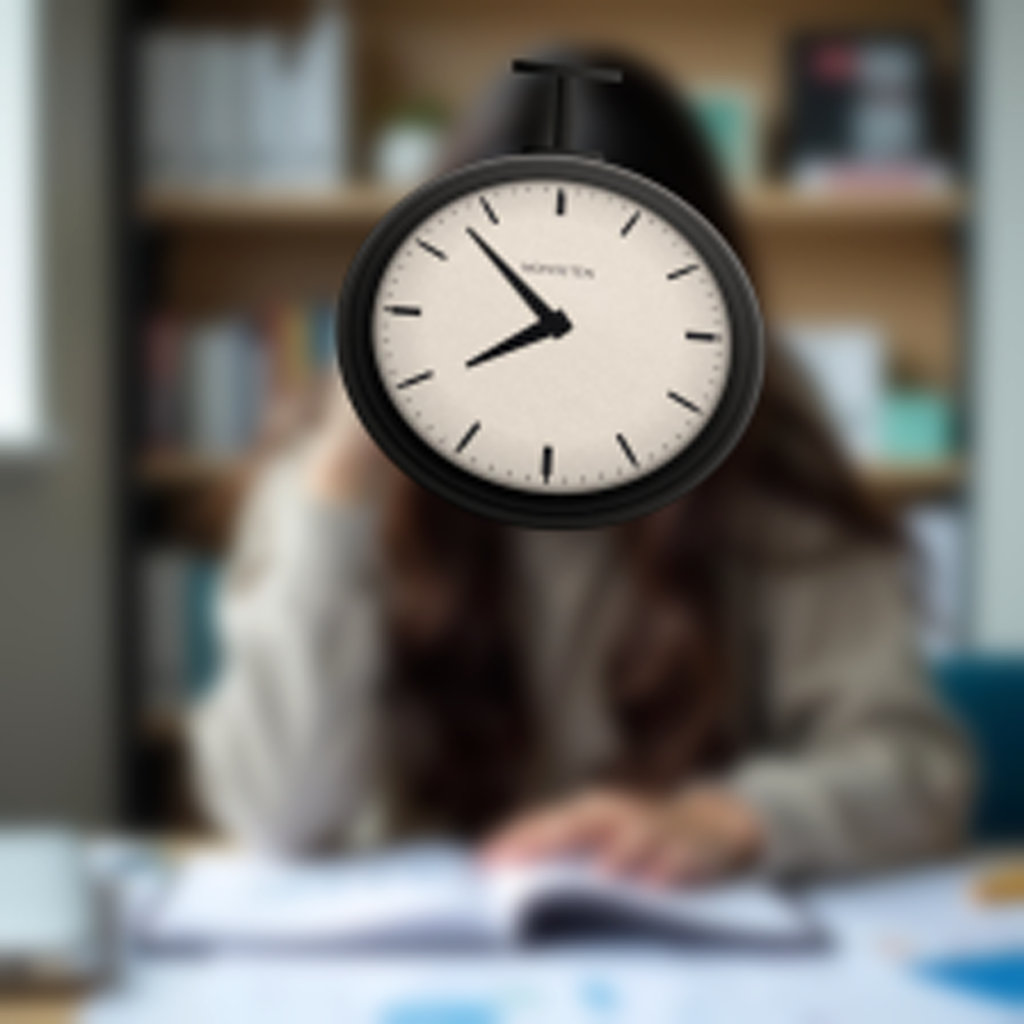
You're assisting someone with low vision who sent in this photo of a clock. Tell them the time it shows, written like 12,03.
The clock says 7,53
